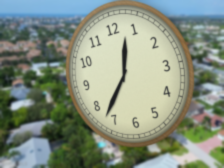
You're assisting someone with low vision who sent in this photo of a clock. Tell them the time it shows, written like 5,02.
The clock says 12,37
